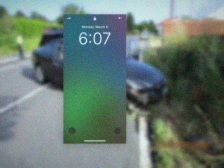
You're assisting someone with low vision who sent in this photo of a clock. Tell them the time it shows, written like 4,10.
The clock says 6,07
